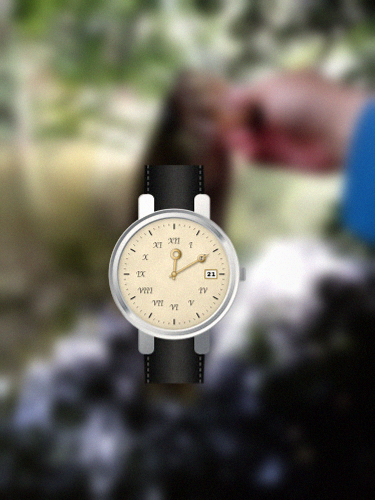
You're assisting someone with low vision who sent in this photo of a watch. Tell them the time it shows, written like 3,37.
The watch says 12,10
